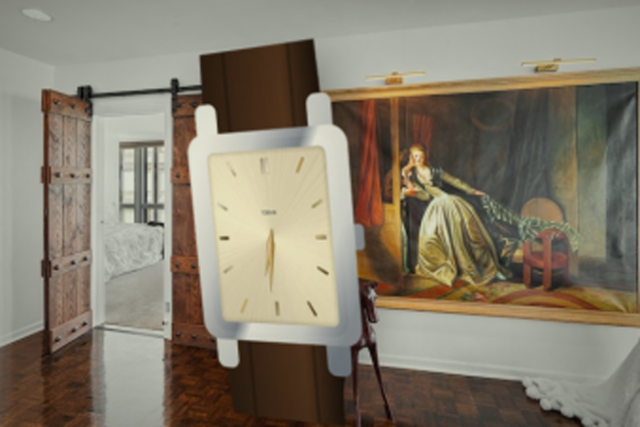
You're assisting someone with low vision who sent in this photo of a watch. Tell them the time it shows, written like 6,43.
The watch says 6,31
